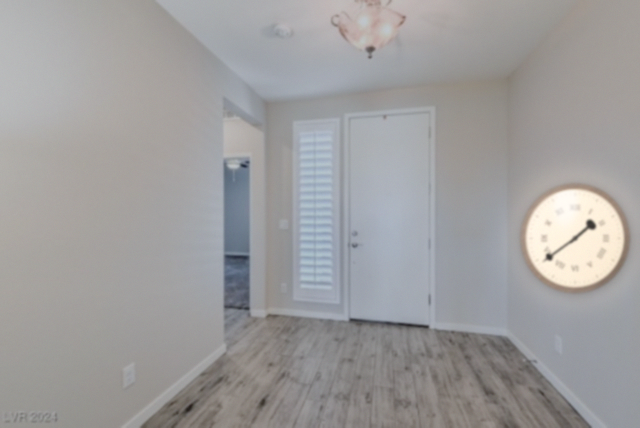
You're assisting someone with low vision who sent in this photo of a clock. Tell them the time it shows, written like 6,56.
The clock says 1,39
